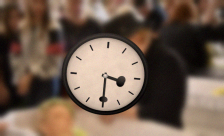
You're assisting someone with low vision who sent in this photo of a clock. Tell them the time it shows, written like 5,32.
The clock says 3,30
